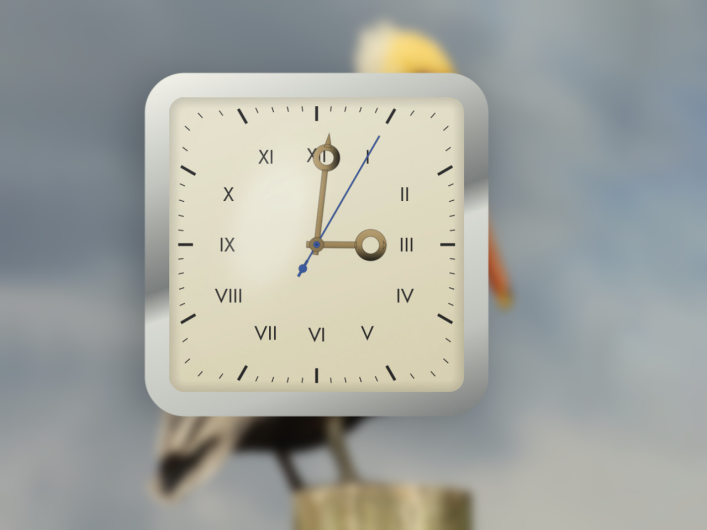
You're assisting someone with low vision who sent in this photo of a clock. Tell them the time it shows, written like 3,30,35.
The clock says 3,01,05
